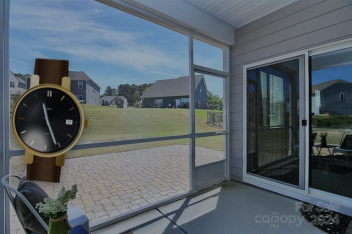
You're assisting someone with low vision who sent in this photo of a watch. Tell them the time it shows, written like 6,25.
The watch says 11,26
